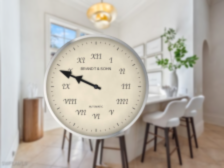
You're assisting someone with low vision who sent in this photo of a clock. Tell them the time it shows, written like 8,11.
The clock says 9,49
